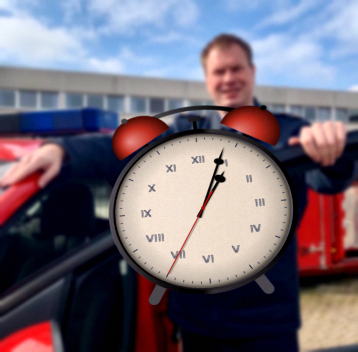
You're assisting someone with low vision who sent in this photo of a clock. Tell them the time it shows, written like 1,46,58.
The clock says 1,03,35
